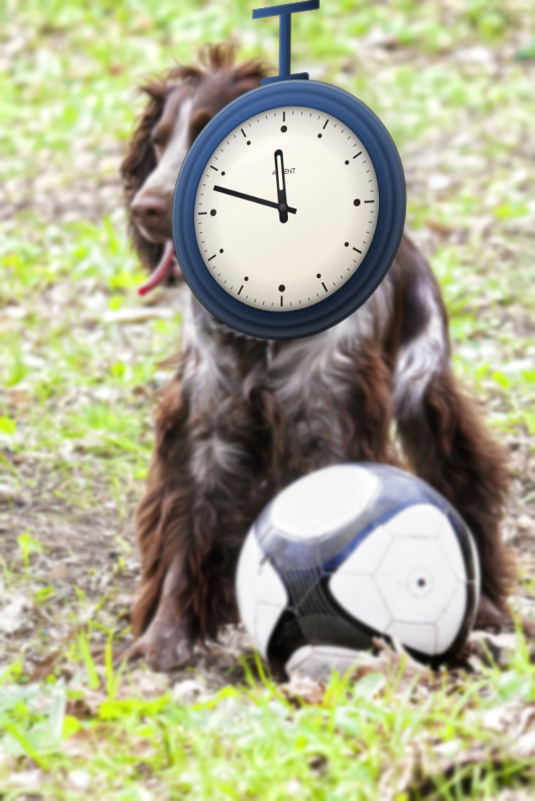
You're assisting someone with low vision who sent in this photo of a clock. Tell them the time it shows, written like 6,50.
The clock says 11,48
